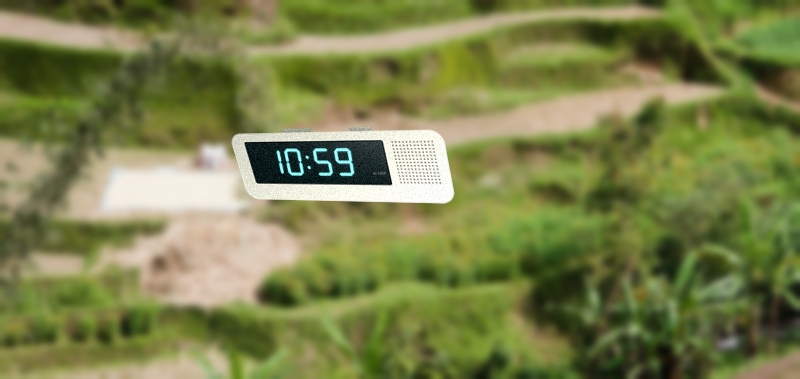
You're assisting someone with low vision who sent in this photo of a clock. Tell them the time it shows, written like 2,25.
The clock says 10,59
